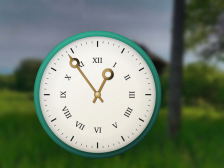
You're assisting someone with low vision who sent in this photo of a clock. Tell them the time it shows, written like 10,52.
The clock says 12,54
